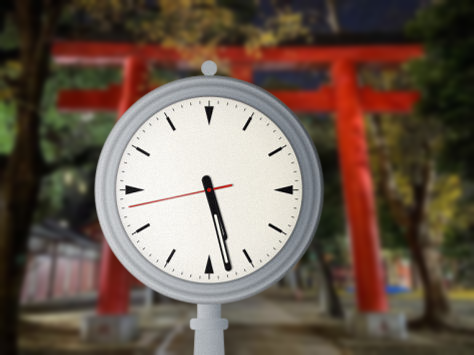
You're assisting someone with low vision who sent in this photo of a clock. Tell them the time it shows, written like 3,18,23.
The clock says 5,27,43
